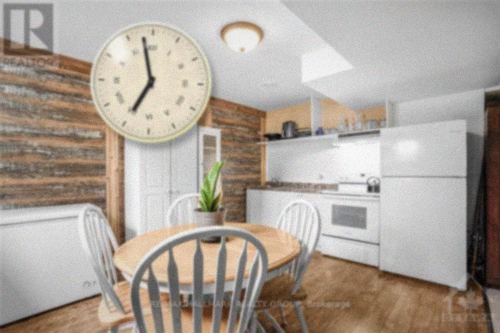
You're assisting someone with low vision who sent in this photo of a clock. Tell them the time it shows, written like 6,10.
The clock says 6,58
